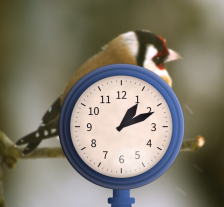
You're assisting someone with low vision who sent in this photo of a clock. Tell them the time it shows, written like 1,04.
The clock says 1,11
